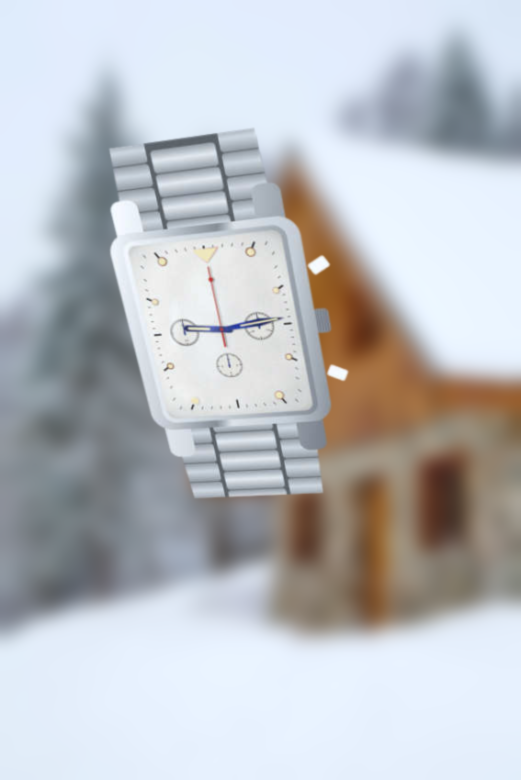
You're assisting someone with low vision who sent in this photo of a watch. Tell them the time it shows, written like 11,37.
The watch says 9,14
